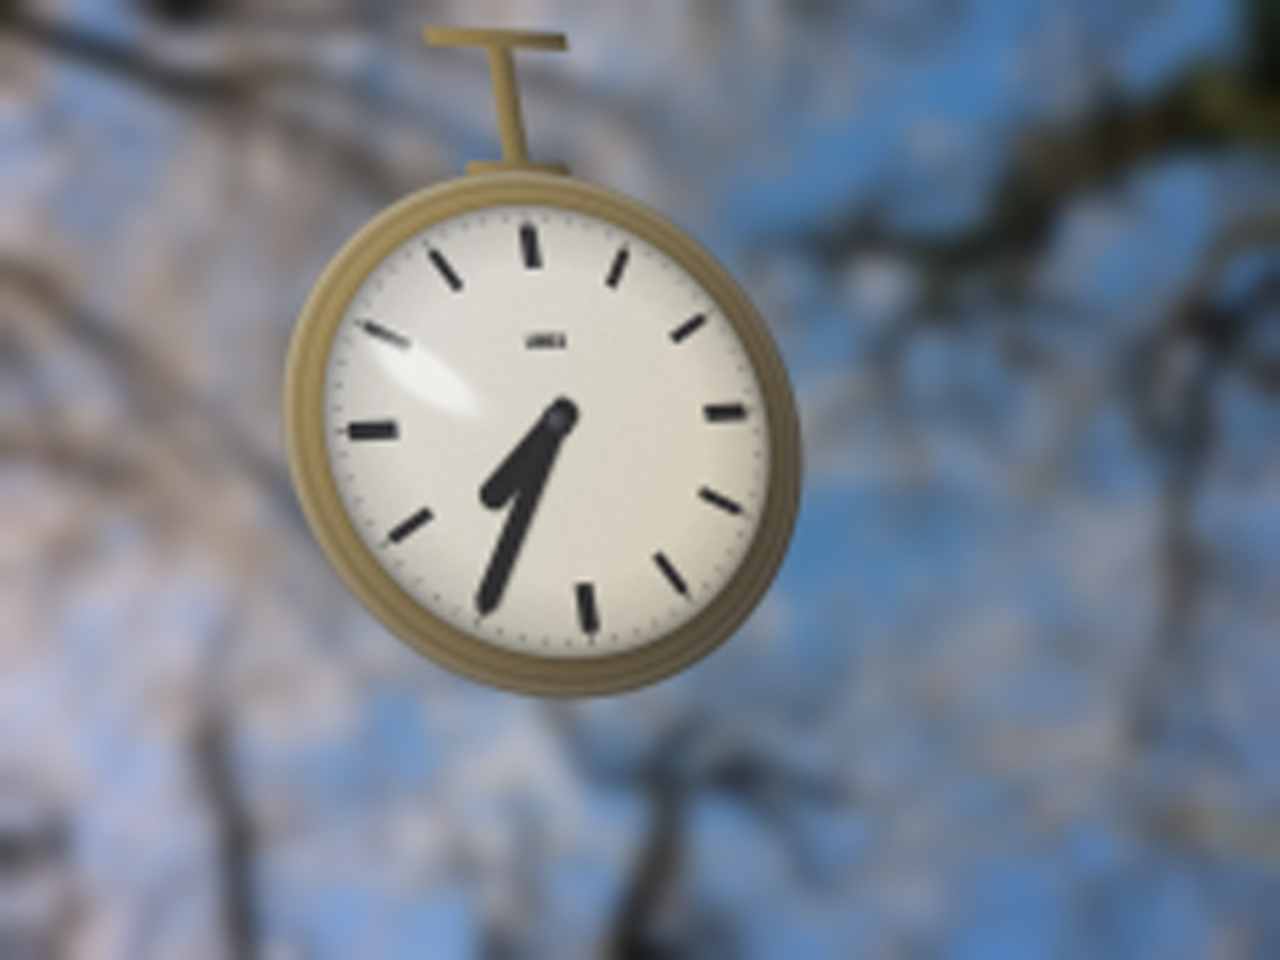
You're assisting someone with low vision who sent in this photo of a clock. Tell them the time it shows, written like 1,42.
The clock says 7,35
